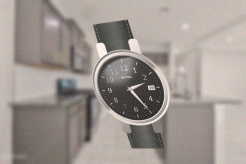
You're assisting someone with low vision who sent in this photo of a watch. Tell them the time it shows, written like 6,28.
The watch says 2,25
